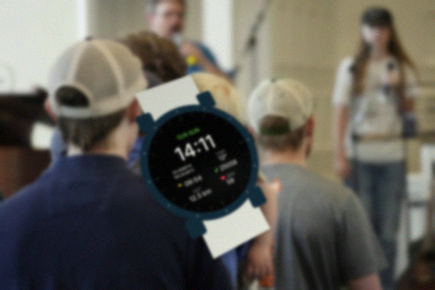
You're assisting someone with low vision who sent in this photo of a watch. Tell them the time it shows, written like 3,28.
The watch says 14,11
